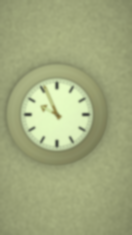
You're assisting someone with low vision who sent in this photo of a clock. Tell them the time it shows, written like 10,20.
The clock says 9,56
